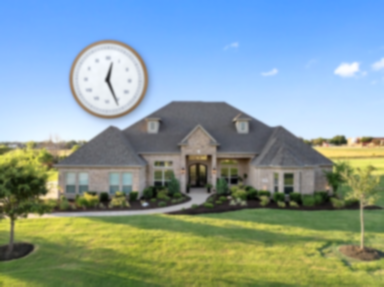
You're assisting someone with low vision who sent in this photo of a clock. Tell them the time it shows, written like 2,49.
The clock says 12,26
